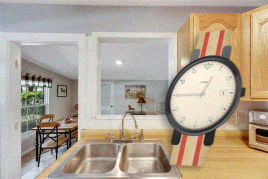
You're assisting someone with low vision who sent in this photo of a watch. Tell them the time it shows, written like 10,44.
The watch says 12,45
